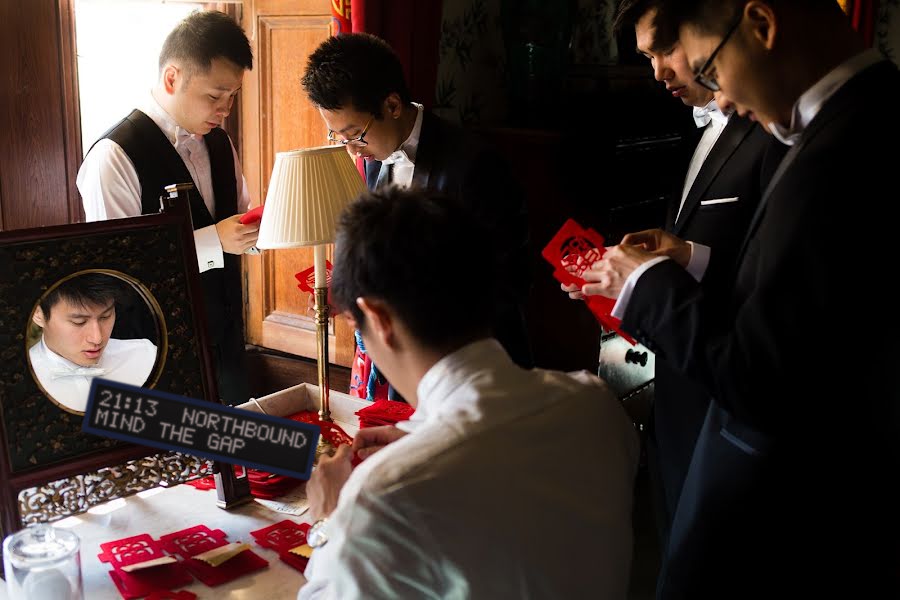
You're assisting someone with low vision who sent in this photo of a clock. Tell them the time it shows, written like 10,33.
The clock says 21,13
